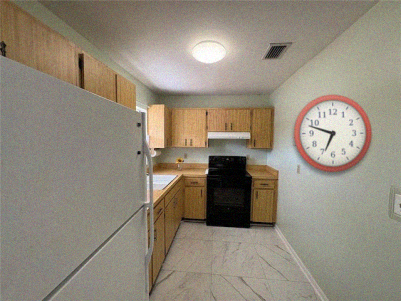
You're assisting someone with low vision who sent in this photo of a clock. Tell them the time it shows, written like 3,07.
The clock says 6,48
